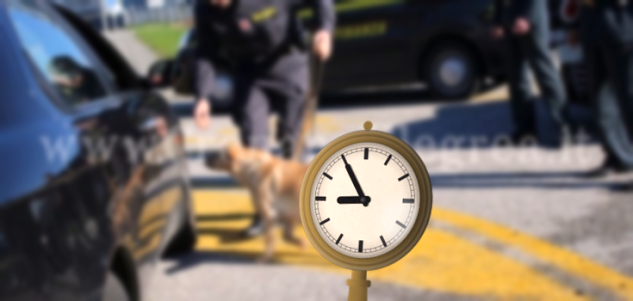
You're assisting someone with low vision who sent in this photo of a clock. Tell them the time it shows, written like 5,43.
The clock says 8,55
